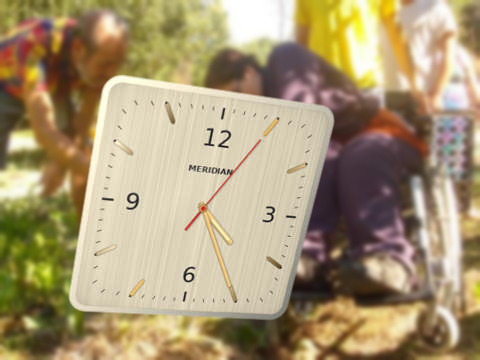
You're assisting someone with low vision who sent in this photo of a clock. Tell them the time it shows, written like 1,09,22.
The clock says 4,25,05
